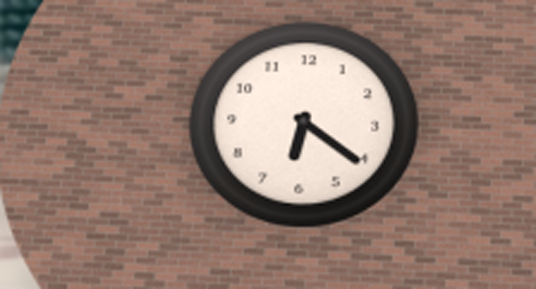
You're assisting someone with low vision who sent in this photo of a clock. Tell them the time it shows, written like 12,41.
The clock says 6,21
